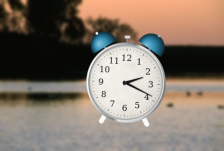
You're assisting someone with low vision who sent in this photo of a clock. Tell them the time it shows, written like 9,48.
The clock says 2,19
